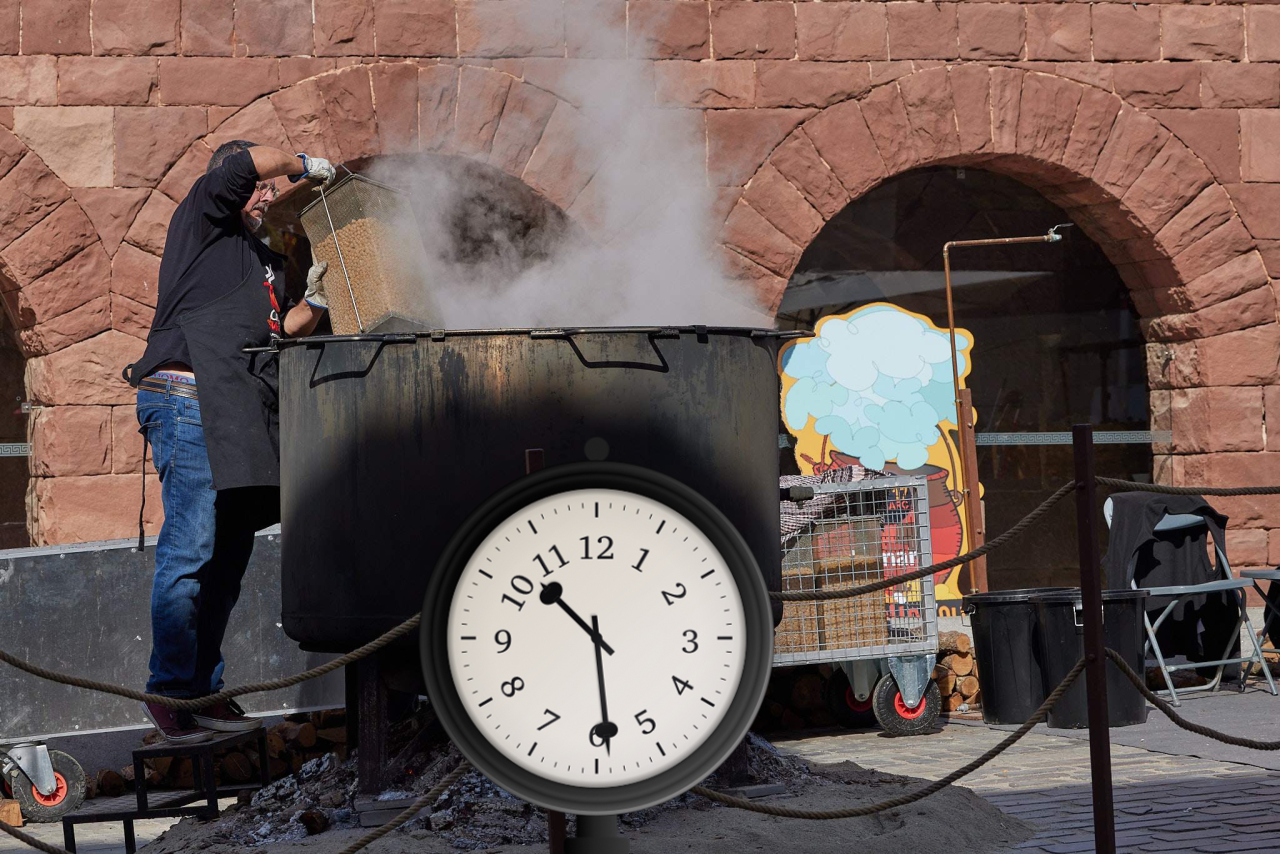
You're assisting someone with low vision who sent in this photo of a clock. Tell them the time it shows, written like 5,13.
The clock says 10,29
